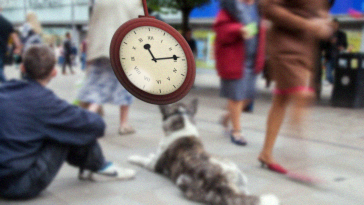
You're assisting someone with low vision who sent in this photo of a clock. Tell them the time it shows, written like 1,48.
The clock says 11,14
